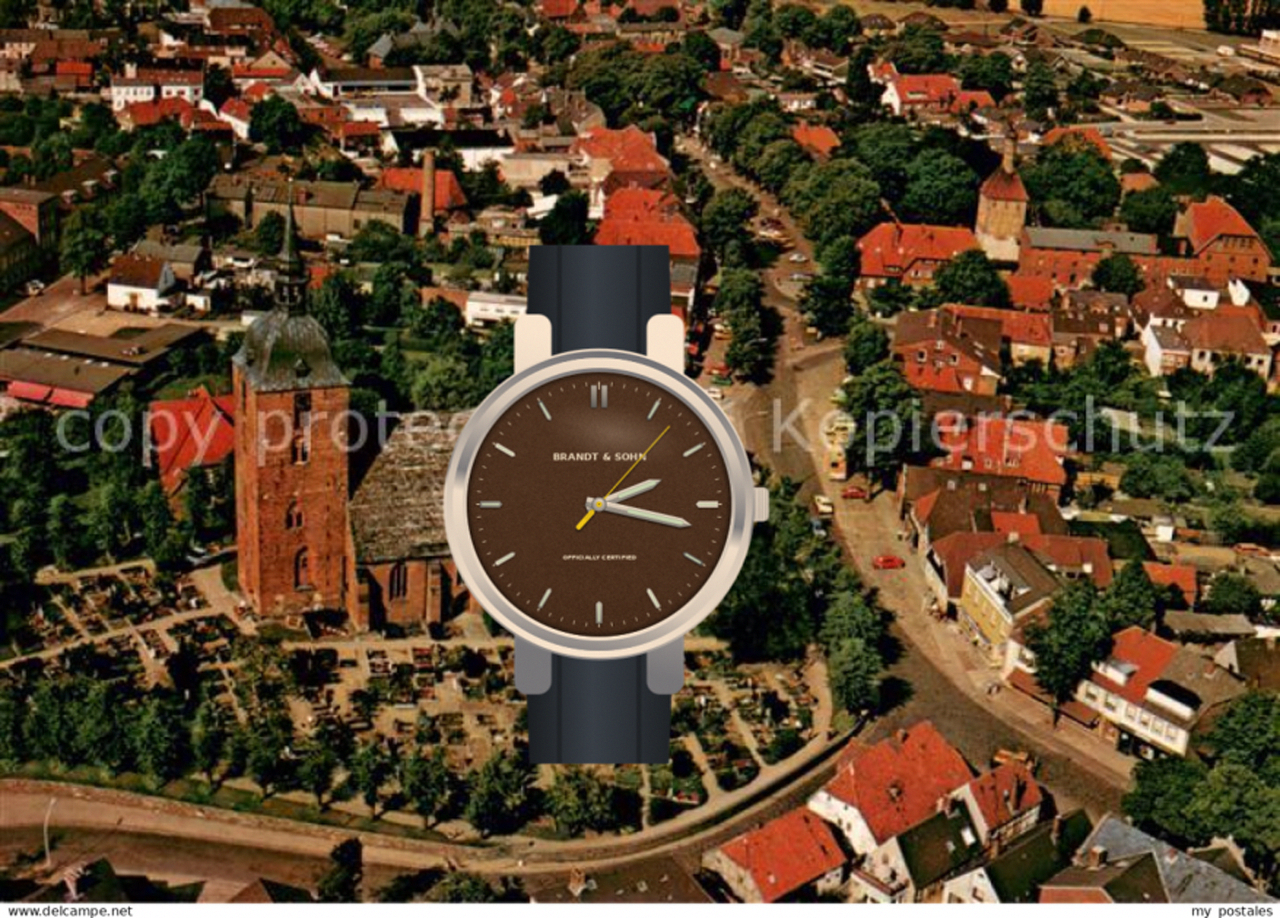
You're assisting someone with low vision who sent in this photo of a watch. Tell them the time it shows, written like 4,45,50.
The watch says 2,17,07
